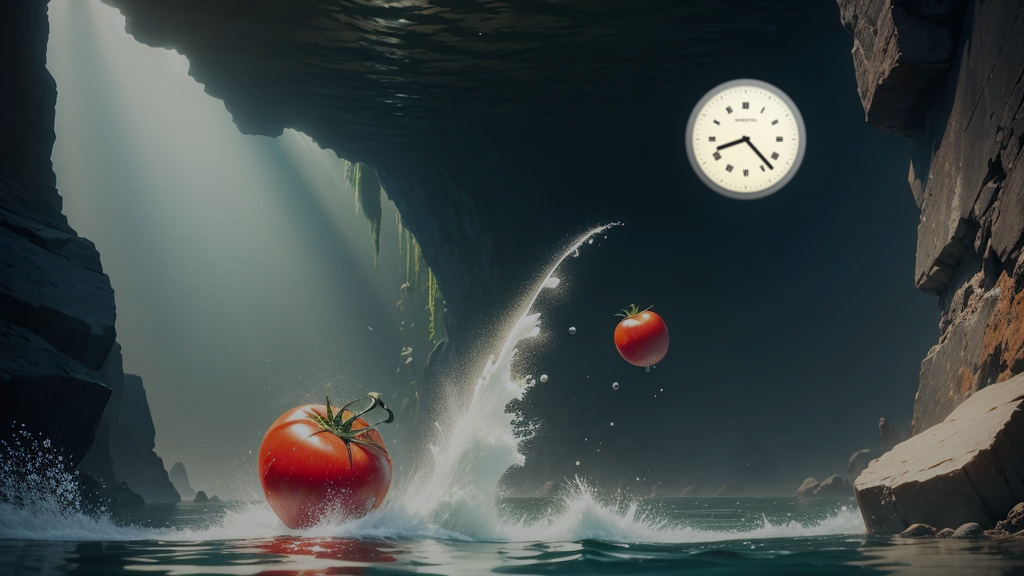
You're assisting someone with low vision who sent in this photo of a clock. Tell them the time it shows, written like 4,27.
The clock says 8,23
